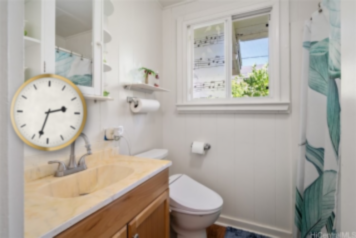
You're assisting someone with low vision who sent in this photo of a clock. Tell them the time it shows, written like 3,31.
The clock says 2,33
